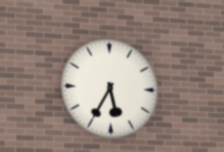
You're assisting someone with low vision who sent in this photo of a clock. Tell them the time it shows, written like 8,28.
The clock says 5,35
